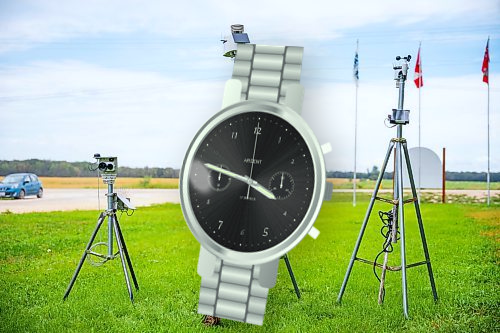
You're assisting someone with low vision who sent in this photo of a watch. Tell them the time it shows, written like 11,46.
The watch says 3,47
